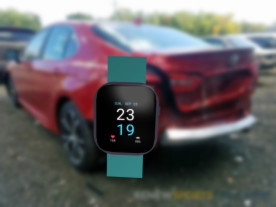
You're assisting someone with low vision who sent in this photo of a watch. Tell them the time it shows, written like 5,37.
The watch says 23,19
